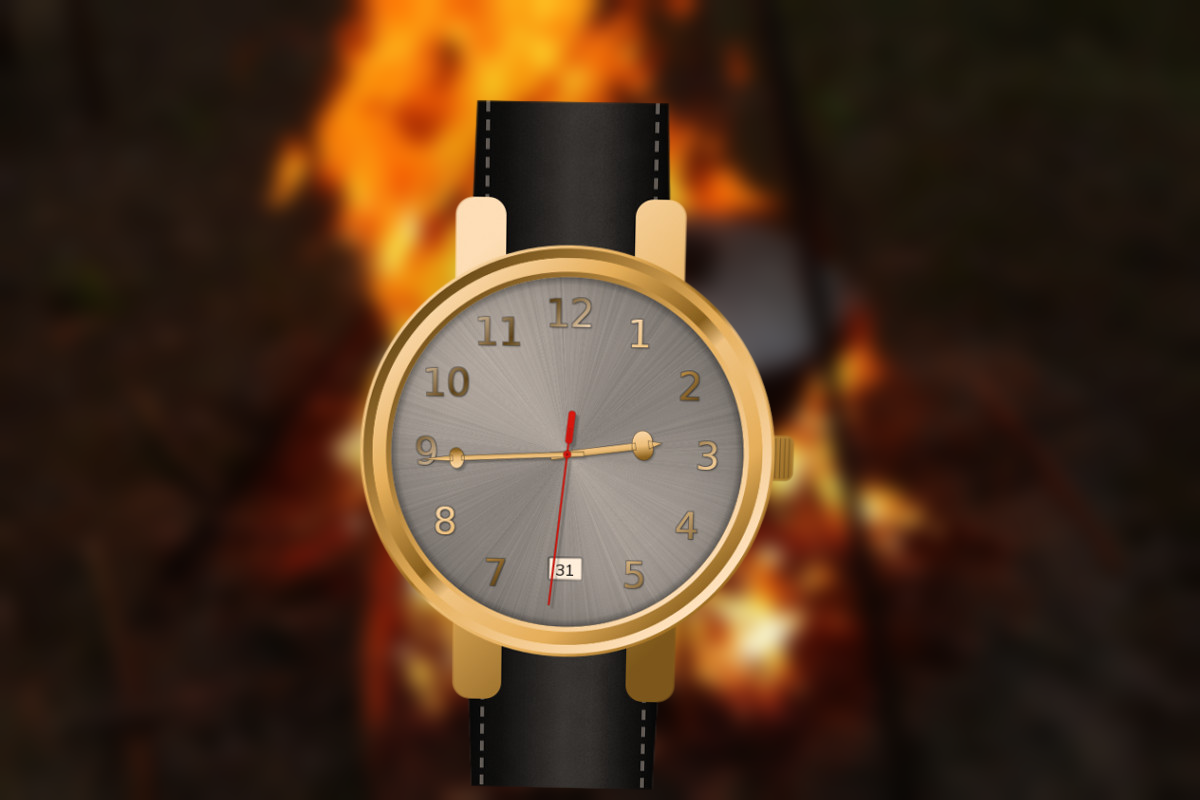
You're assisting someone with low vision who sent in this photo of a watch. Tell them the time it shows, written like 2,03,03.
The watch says 2,44,31
